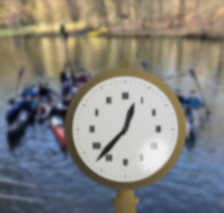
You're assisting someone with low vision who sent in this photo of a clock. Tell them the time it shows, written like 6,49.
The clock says 12,37
